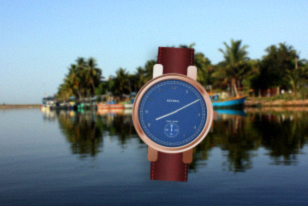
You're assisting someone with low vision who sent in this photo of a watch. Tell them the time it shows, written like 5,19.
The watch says 8,10
